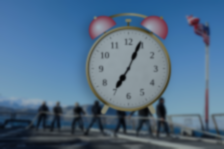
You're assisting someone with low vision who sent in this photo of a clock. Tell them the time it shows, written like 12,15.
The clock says 7,04
